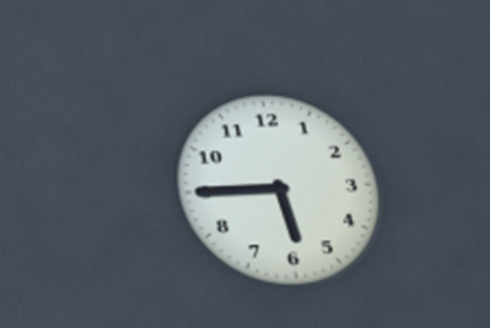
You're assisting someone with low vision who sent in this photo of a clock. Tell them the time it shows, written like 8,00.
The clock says 5,45
